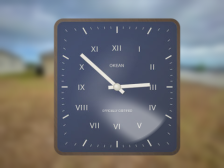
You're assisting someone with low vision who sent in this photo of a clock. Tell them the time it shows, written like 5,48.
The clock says 2,52
